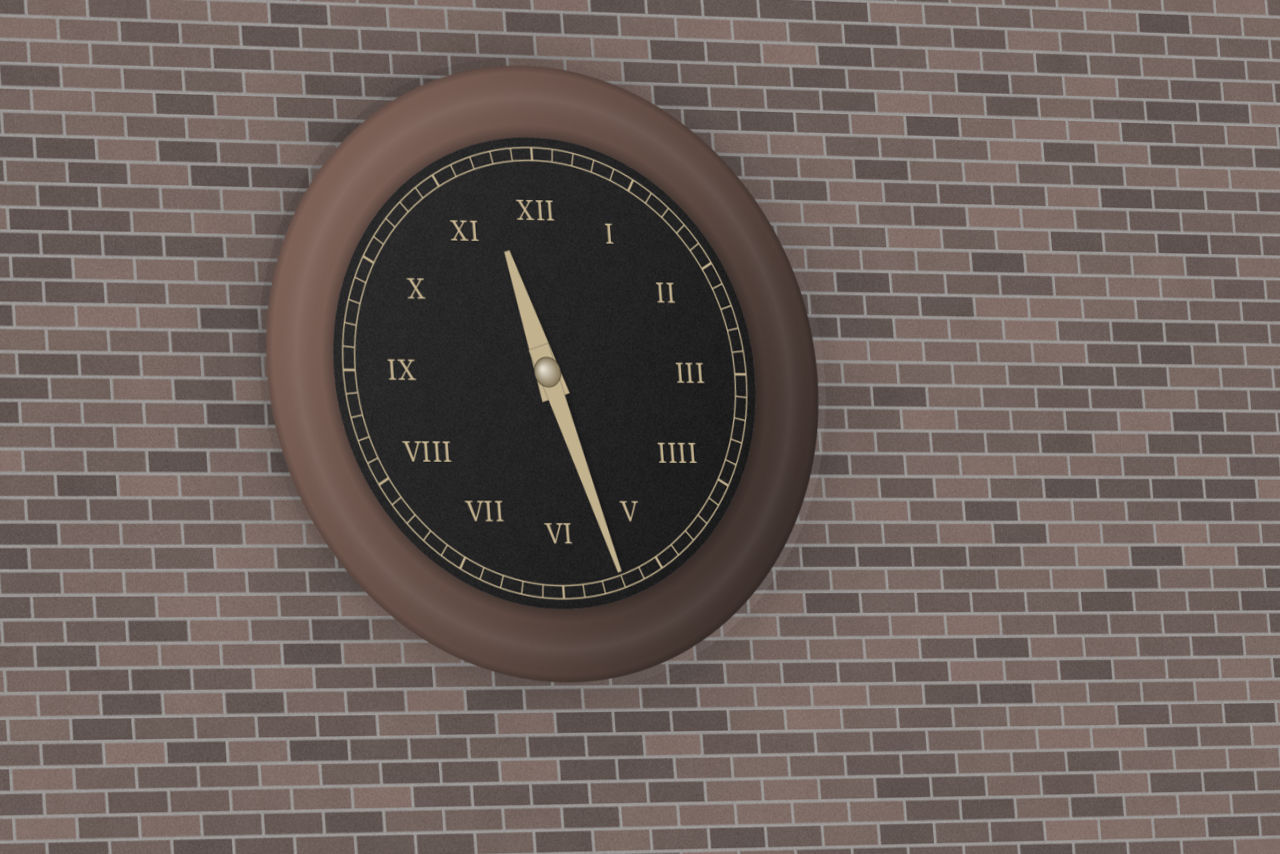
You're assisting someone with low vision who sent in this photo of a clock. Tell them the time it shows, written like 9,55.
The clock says 11,27
